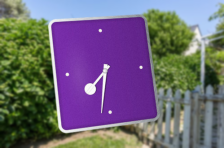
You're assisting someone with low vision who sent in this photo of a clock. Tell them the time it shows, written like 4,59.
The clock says 7,32
